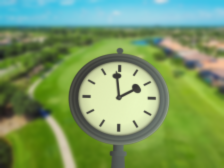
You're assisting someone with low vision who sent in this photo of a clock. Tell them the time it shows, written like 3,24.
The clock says 1,59
